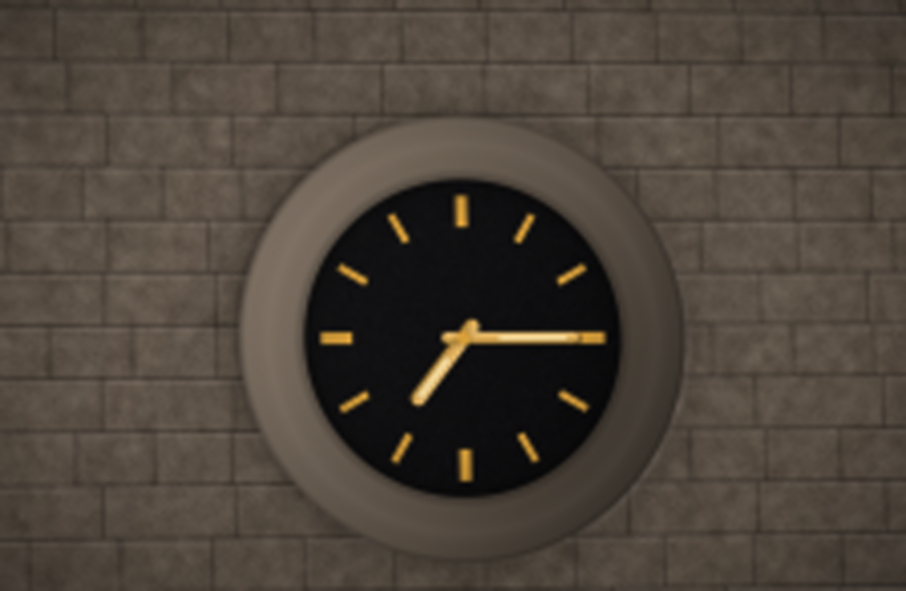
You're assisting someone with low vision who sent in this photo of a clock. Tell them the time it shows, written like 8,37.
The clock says 7,15
